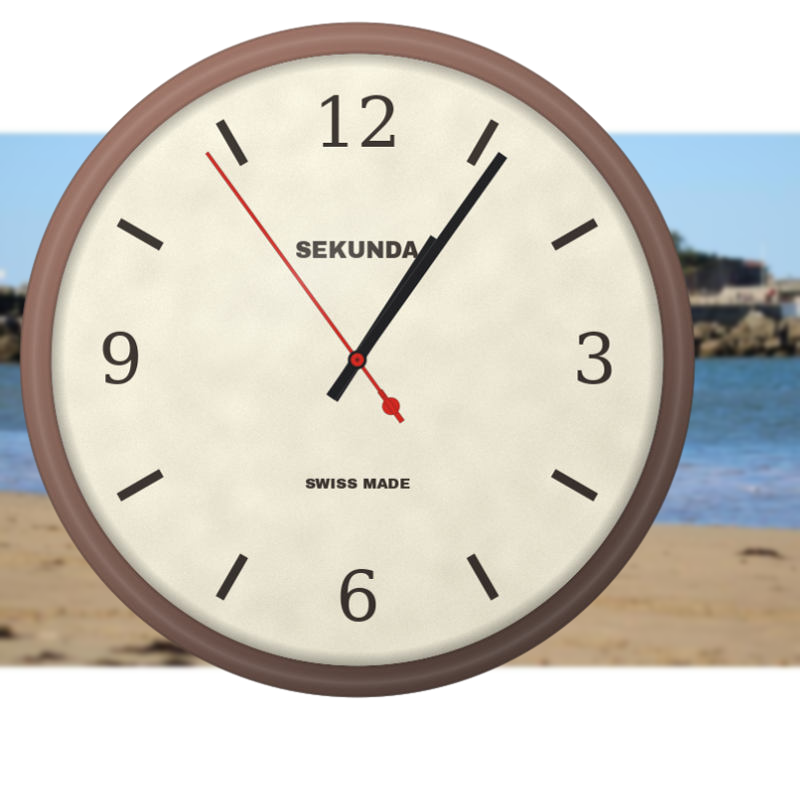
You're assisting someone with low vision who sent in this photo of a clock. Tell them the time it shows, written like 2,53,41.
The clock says 1,05,54
